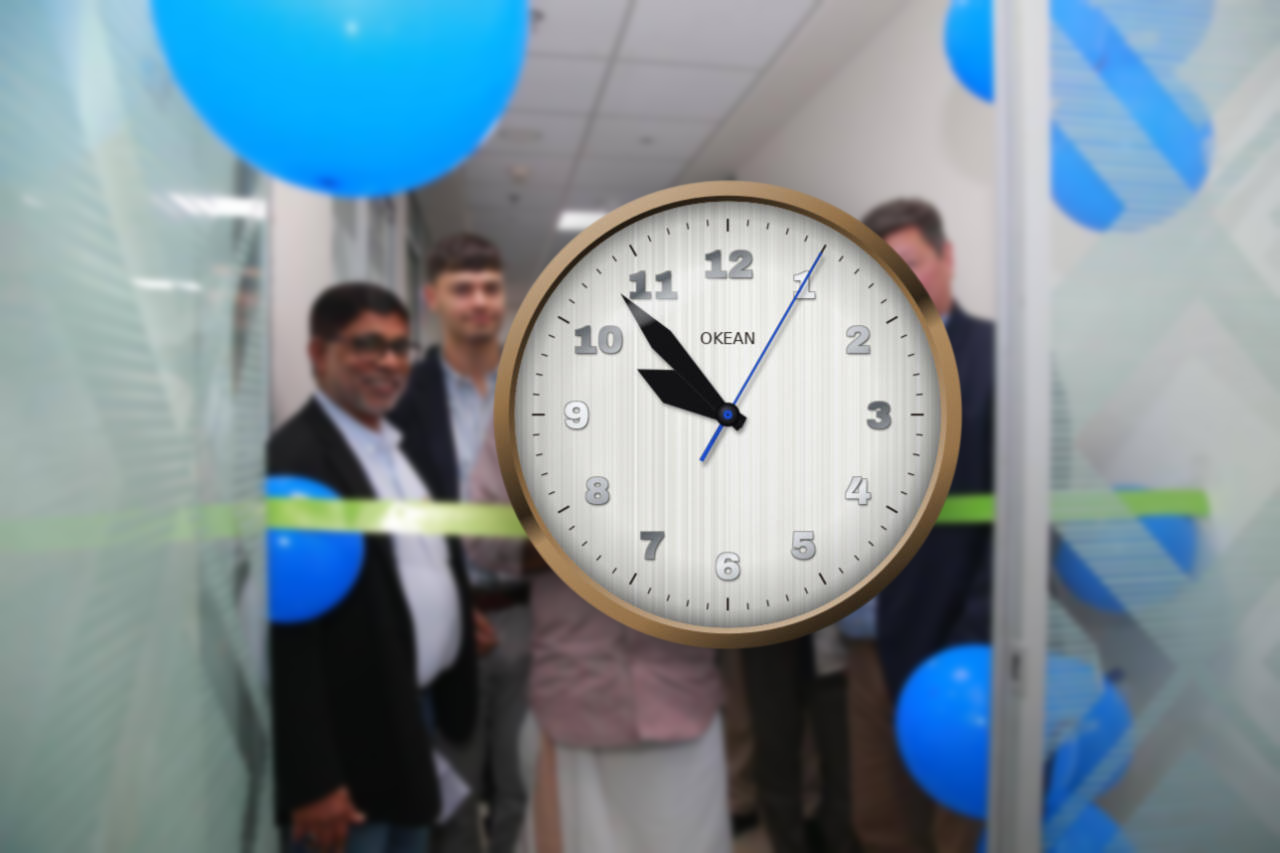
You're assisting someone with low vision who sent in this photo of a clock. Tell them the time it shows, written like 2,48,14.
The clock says 9,53,05
